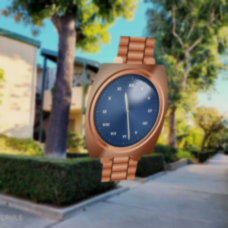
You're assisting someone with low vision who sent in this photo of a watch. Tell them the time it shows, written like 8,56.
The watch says 11,28
